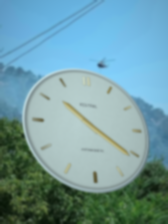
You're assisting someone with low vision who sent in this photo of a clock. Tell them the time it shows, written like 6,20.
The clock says 10,21
